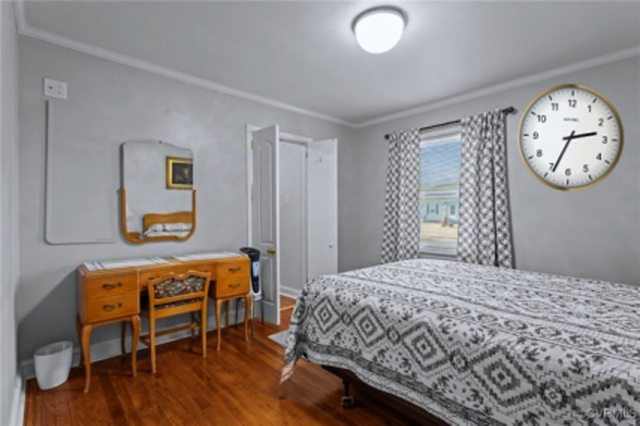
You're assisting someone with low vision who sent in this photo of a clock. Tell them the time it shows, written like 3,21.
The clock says 2,34
